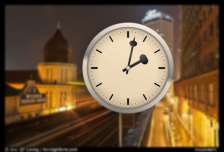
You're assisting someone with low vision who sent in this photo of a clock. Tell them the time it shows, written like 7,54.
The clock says 2,02
